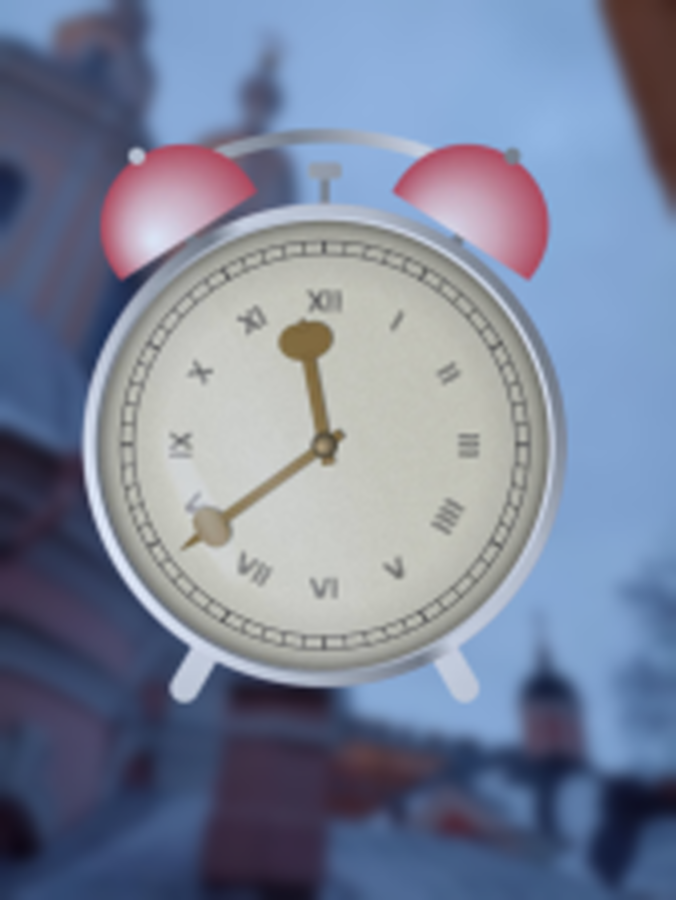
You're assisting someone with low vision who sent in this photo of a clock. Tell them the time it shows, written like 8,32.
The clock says 11,39
